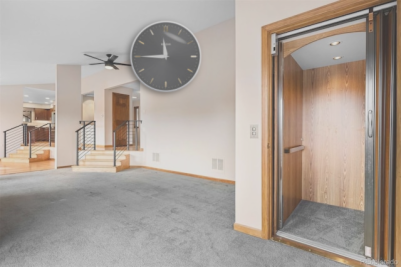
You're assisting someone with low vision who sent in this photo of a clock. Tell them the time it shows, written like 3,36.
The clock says 11,45
